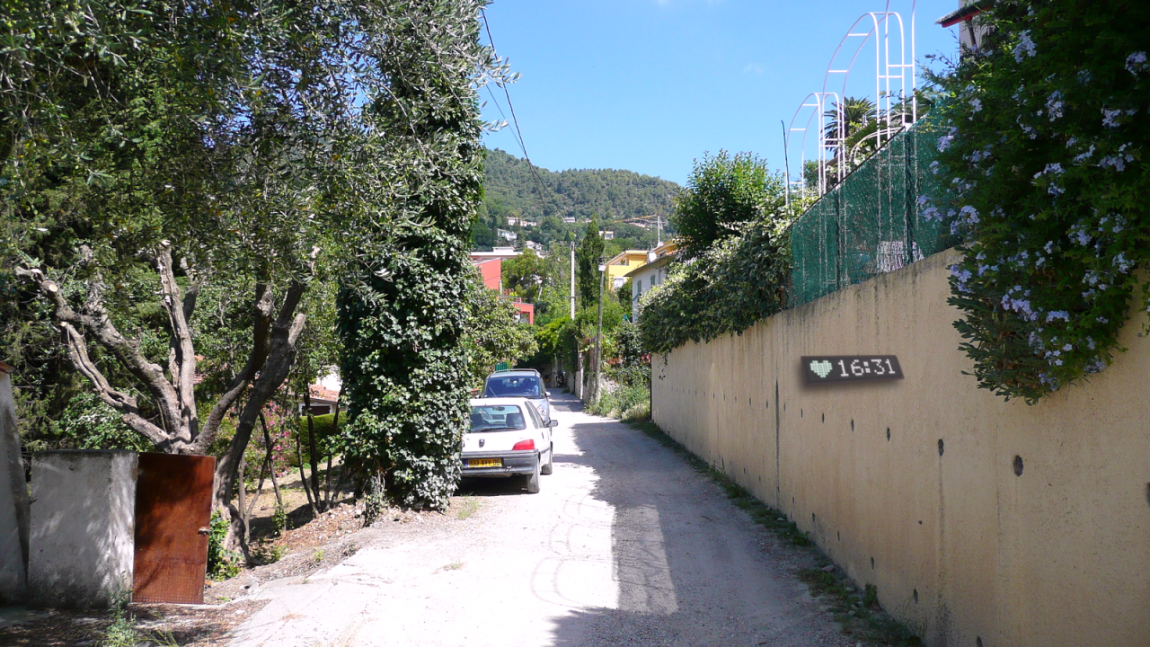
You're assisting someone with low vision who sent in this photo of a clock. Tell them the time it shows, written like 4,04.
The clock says 16,31
